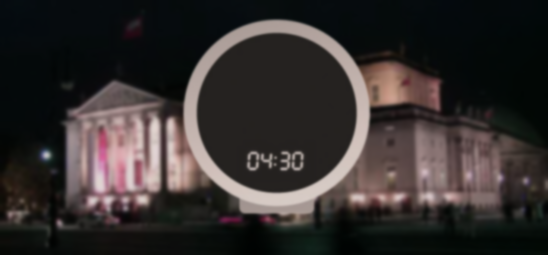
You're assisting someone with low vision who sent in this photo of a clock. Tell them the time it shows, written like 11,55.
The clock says 4,30
